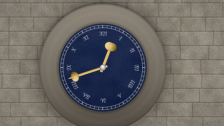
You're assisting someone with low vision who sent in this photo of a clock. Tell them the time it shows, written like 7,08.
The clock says 12,42
